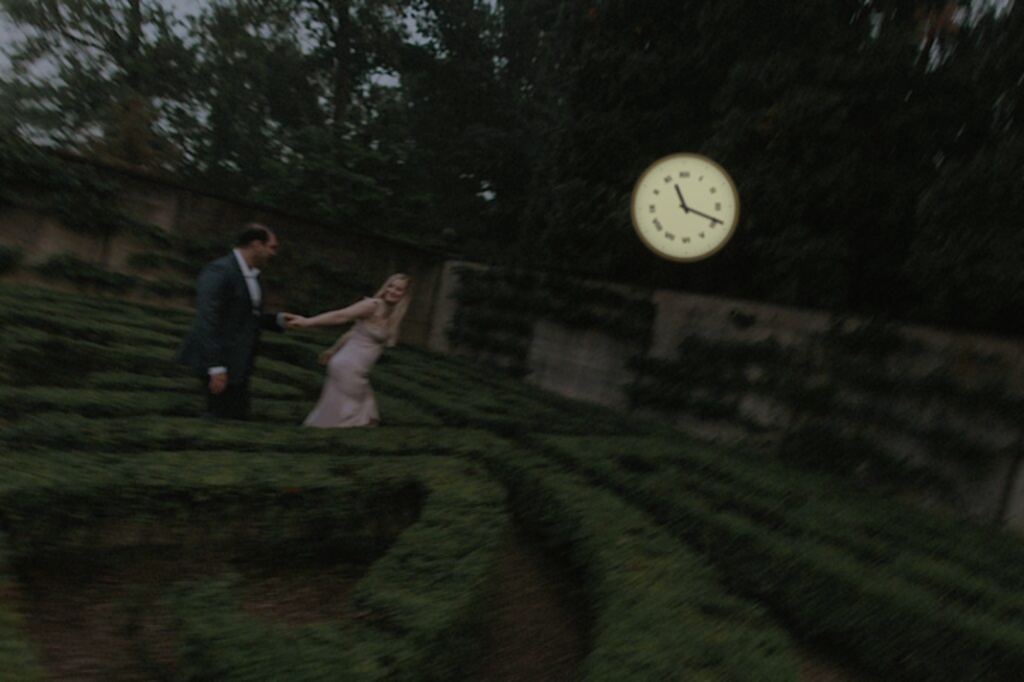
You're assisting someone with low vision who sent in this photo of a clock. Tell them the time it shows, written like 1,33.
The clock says 11,19
